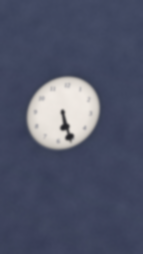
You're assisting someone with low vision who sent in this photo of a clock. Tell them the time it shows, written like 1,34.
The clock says 5,26
